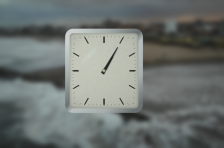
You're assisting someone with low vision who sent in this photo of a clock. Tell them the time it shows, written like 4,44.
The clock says 1,05
